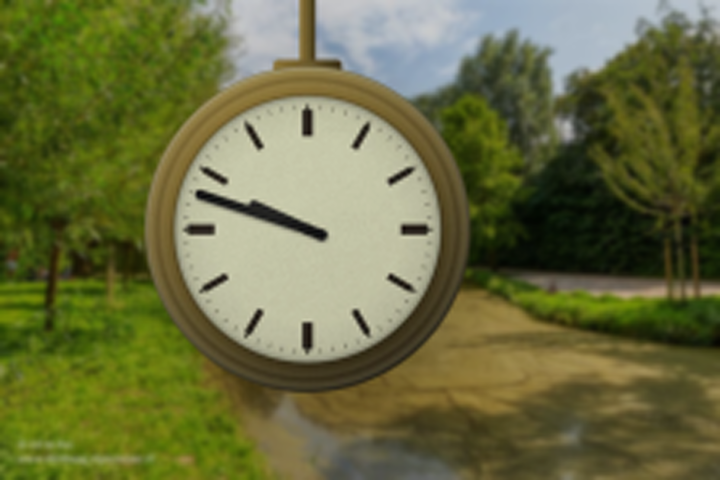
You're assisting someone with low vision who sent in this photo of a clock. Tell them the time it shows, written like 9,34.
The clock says 9,48
